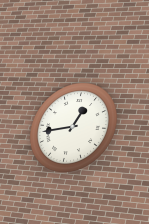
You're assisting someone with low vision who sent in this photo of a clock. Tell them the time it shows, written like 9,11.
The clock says 12,43
